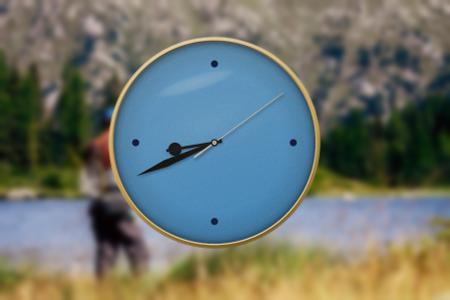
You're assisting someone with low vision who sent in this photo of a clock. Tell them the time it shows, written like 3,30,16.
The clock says 8,41,09
